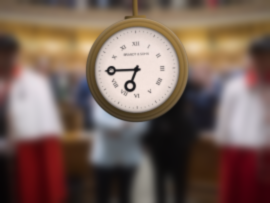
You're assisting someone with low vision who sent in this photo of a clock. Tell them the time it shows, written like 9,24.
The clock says 6,45
